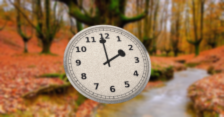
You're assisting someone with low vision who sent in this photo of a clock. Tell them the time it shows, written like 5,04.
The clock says 1,59
